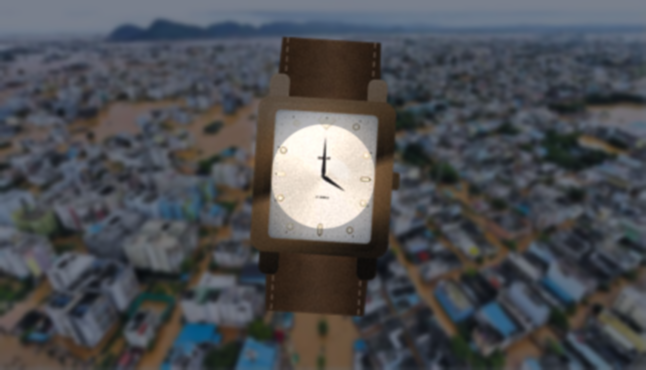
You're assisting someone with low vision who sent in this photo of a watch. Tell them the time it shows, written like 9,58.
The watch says 4,00
